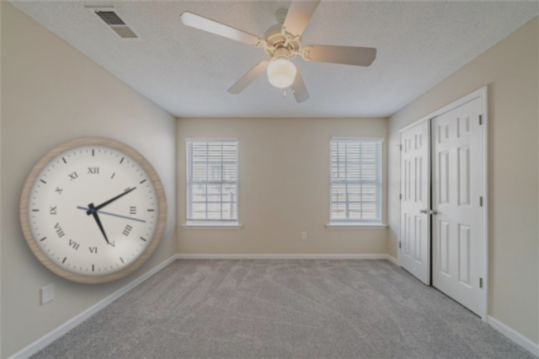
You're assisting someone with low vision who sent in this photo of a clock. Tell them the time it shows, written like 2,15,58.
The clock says 5,10,17
